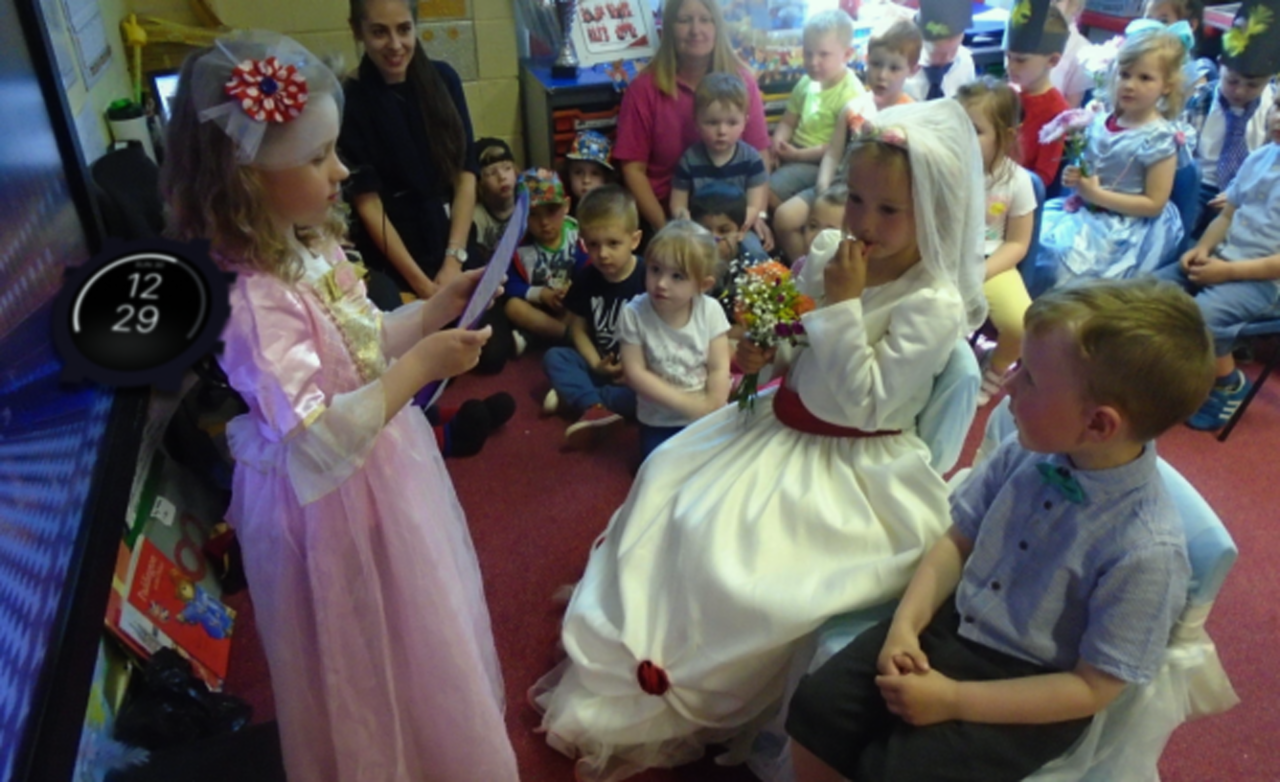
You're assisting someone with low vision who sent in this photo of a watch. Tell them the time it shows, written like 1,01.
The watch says 12,29
